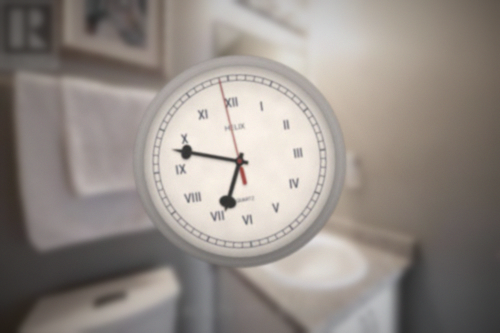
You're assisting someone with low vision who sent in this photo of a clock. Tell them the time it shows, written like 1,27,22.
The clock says 6,47,59
